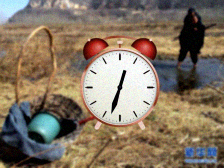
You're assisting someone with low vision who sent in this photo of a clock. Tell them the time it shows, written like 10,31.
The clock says 12,33
